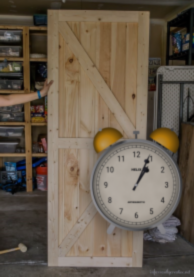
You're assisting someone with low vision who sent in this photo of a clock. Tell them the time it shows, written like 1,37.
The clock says 1,04
